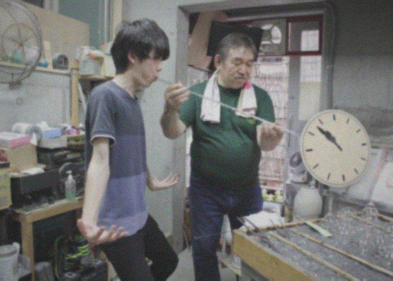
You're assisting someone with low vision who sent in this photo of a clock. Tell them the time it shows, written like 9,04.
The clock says 10,53
